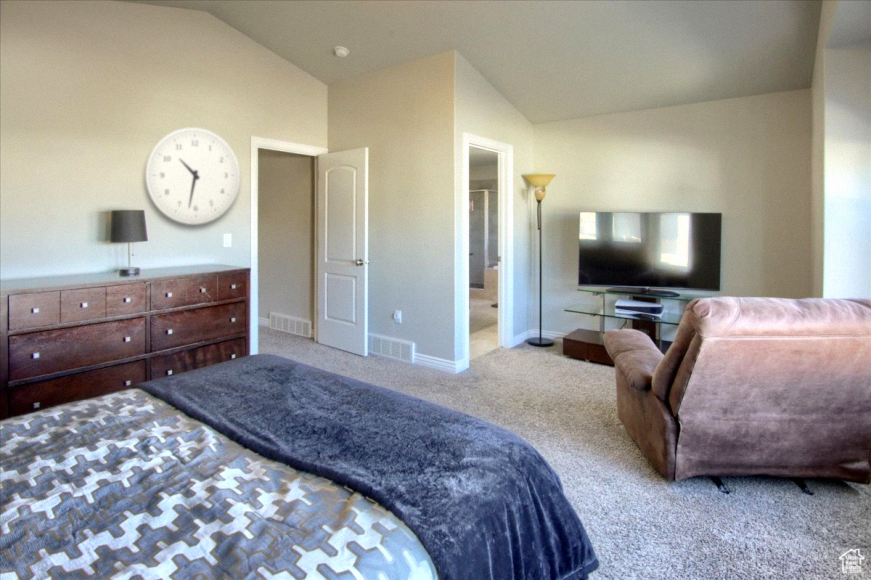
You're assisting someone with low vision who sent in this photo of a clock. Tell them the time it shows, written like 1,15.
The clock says 10,32
